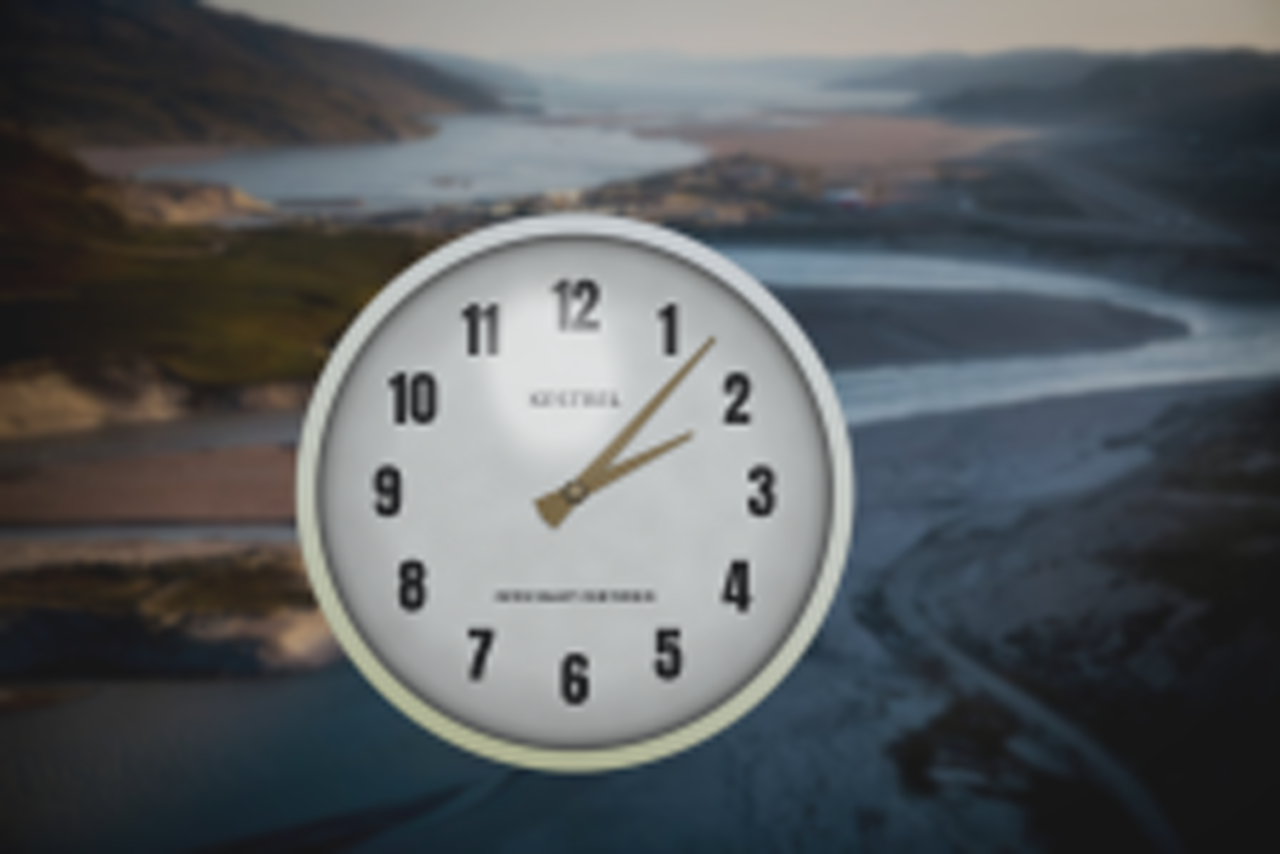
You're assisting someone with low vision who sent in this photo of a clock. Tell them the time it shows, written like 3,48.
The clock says 2,07
